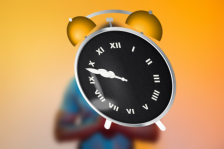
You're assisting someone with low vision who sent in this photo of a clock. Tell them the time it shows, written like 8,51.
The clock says 9,48
